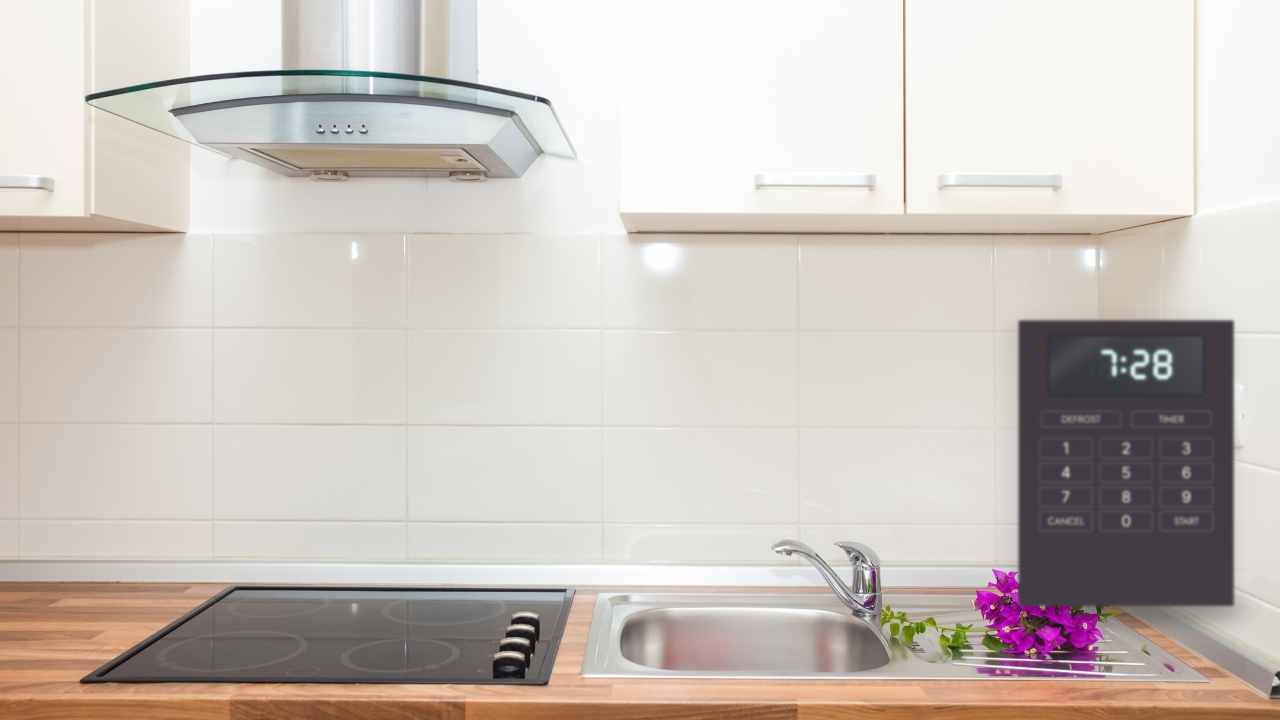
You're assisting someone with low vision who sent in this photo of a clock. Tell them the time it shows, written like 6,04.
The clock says 7,28
